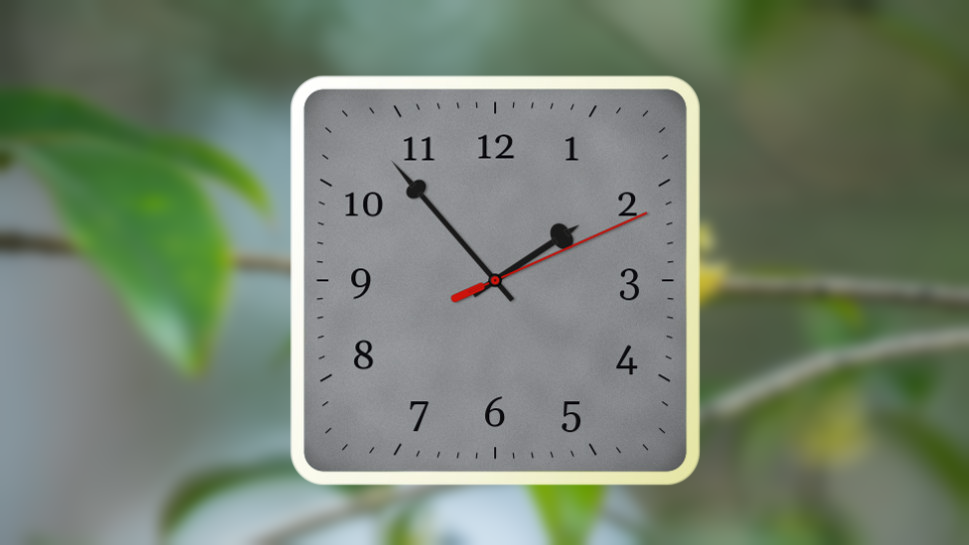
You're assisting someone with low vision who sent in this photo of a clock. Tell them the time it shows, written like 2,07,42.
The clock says 1,53,11
